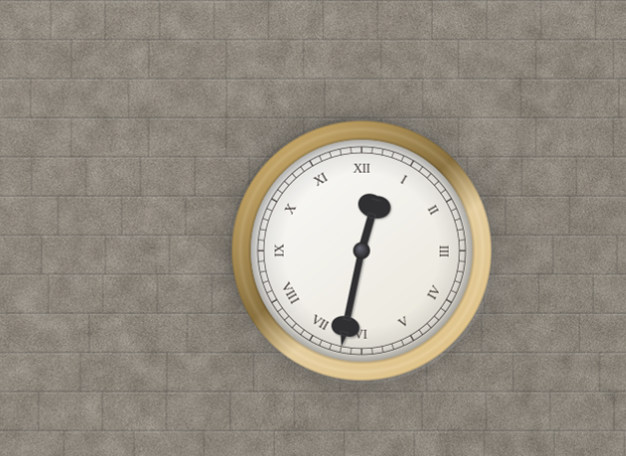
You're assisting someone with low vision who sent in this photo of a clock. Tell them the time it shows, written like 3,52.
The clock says 12,32
